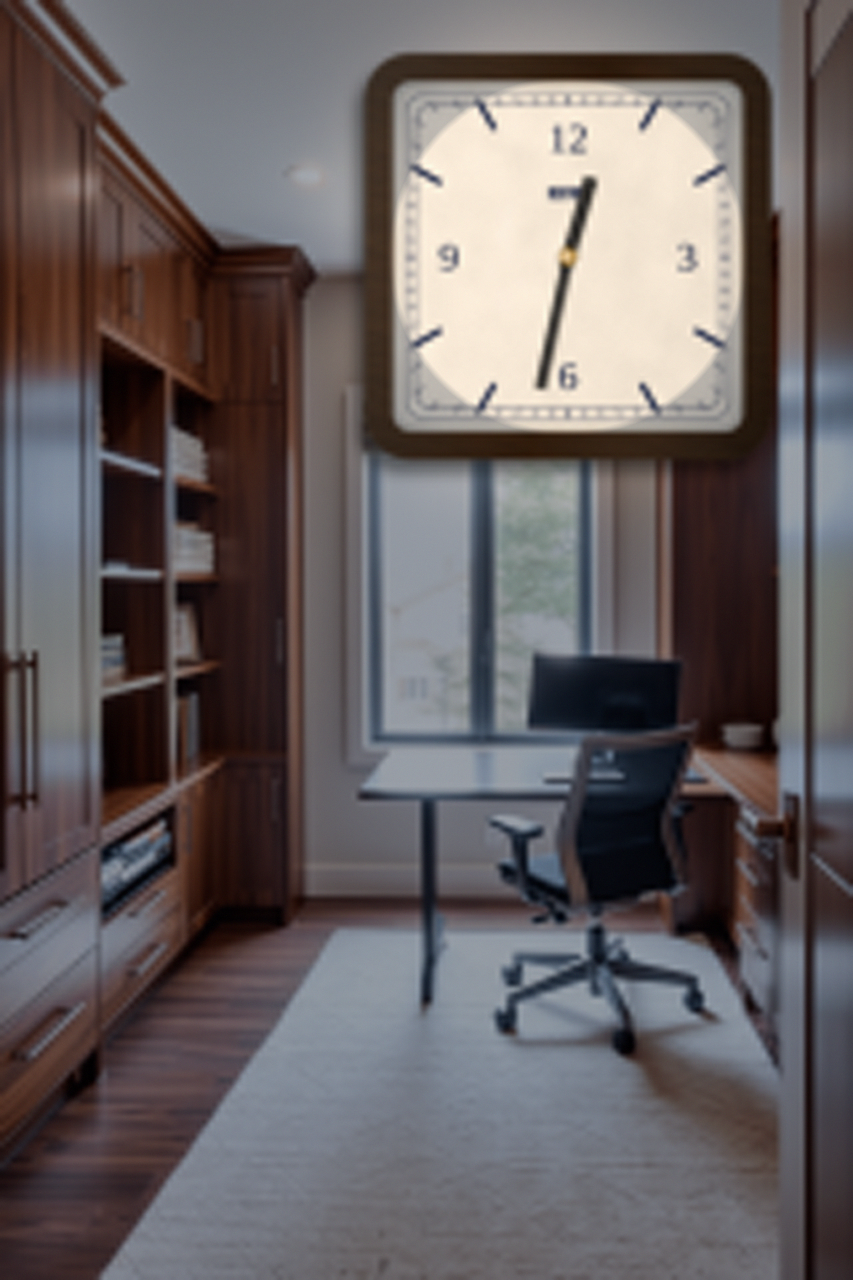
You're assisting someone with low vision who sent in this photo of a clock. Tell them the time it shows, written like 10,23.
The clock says 12,32
